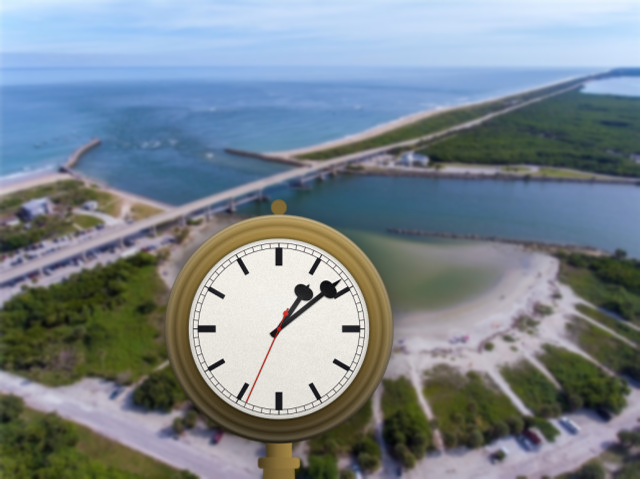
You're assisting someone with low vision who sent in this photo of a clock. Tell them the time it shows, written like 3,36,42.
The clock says 1,08,34
